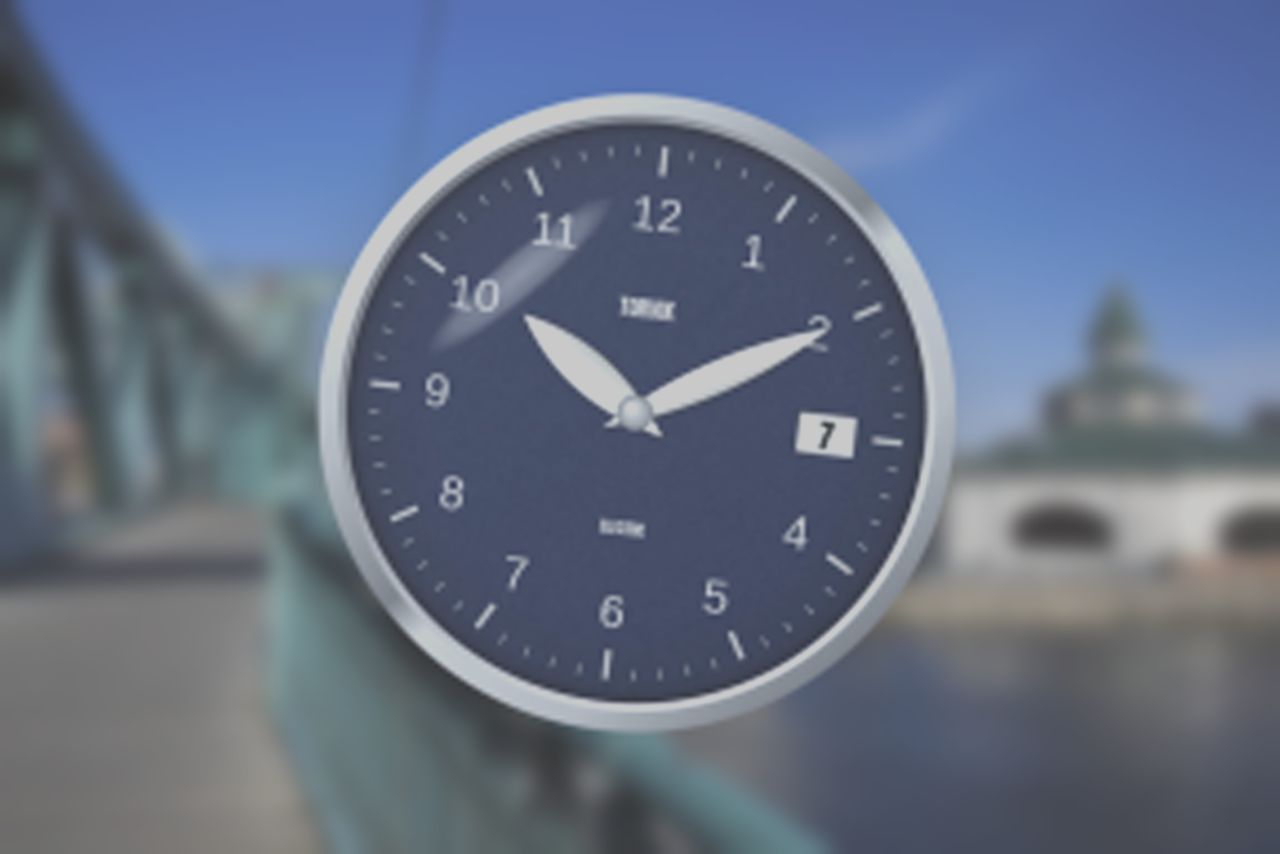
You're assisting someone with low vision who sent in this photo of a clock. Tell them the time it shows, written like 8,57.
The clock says 10,10
